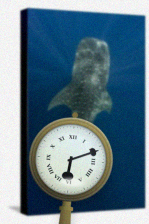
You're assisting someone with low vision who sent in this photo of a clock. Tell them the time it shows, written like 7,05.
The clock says 6,11
